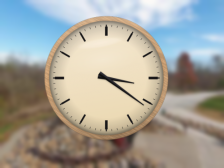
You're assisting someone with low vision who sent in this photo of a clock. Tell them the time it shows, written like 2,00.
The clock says 3,21
